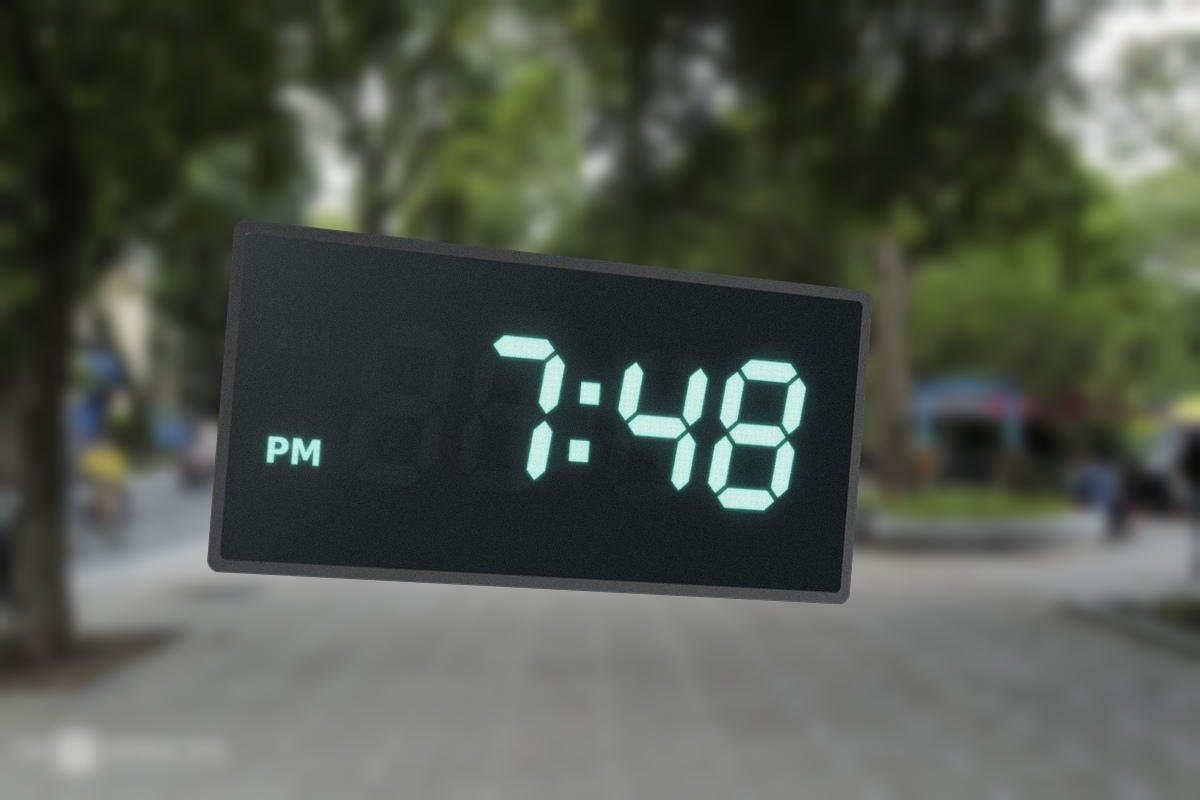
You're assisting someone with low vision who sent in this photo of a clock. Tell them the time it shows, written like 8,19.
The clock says 7,48
